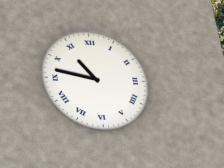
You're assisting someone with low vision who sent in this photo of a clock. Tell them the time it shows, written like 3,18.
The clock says 10,47
